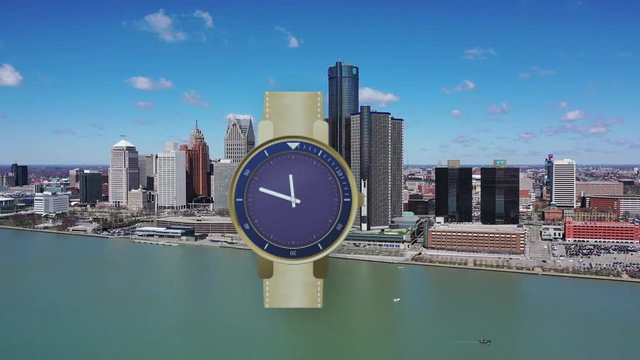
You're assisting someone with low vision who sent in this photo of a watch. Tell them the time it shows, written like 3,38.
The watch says 11,48
